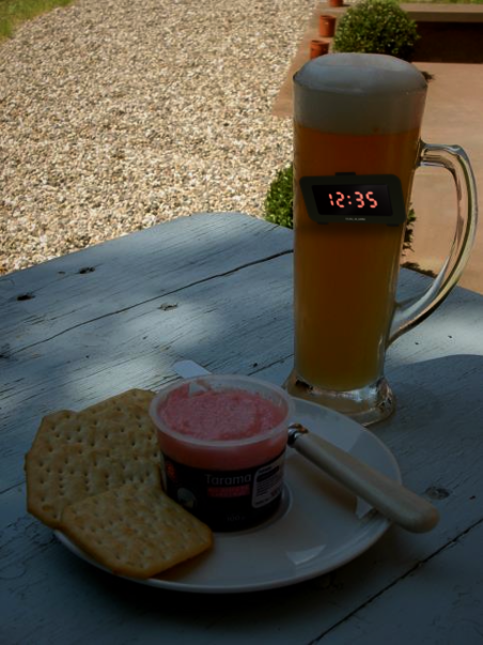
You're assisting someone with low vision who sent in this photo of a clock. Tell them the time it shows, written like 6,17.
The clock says 12,35
